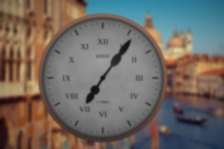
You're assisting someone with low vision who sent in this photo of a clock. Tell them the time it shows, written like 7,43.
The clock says 7,06
